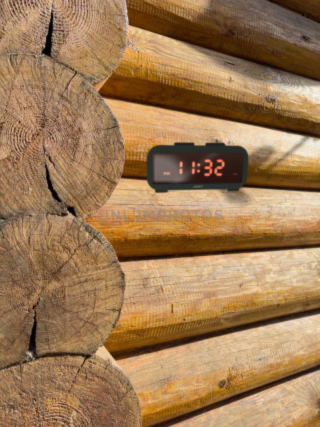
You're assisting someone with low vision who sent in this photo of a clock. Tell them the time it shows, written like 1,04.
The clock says 11,32
